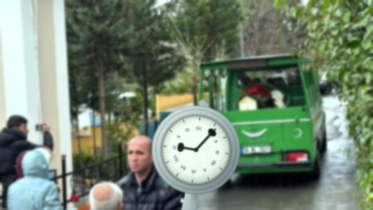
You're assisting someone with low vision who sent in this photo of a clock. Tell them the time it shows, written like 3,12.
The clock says 9,06
